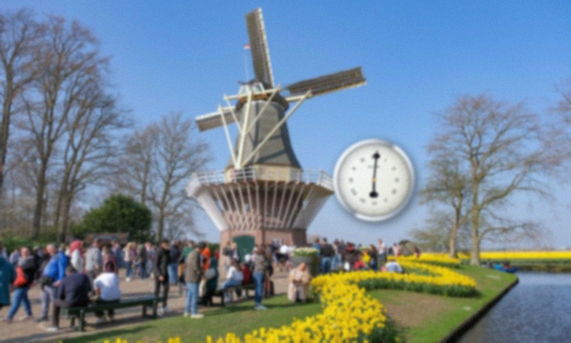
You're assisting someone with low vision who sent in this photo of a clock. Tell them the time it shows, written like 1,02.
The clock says 6,01
